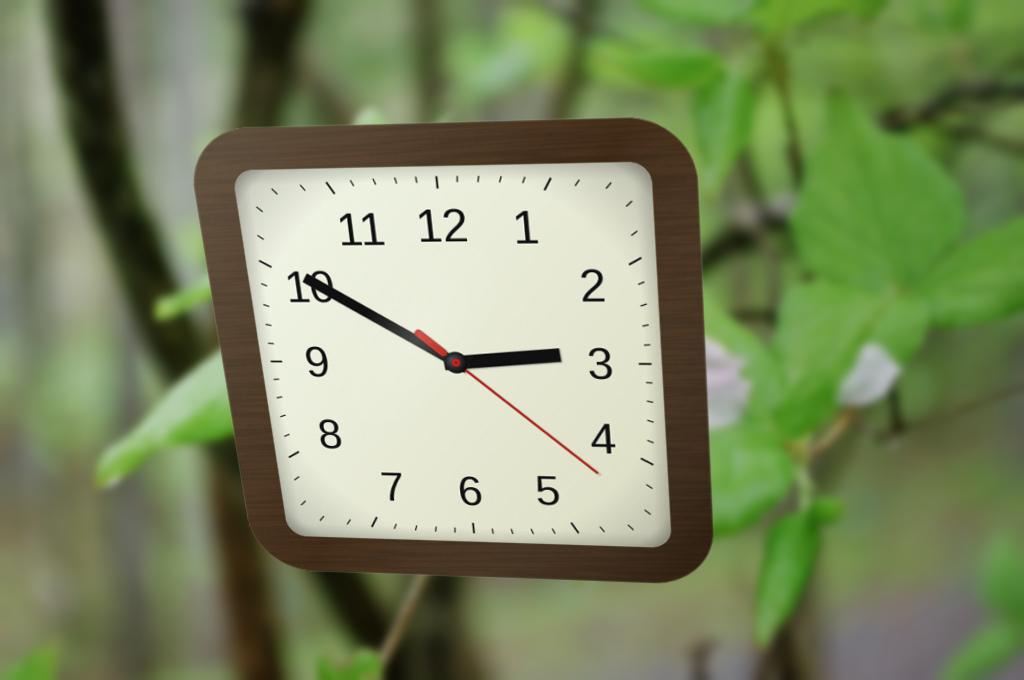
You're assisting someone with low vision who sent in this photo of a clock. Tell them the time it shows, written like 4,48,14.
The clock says 2,50,22
